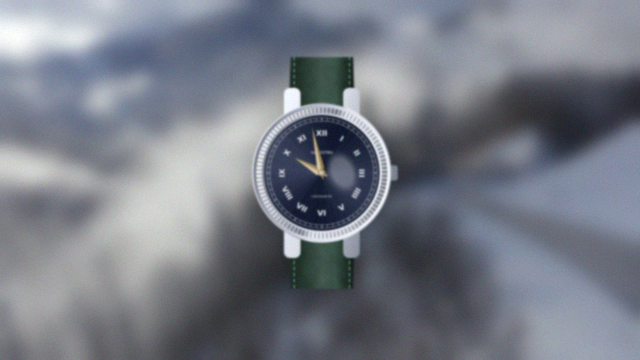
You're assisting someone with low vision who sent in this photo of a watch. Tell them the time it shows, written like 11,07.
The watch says 9,58
